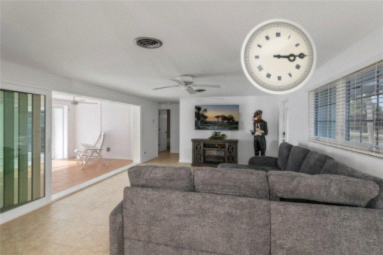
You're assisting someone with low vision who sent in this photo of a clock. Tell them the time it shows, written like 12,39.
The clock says 3,15
